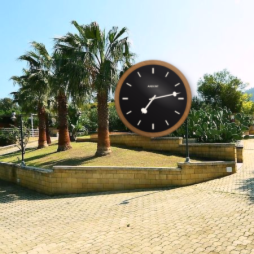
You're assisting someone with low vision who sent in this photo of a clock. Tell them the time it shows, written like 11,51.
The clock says 7,13
